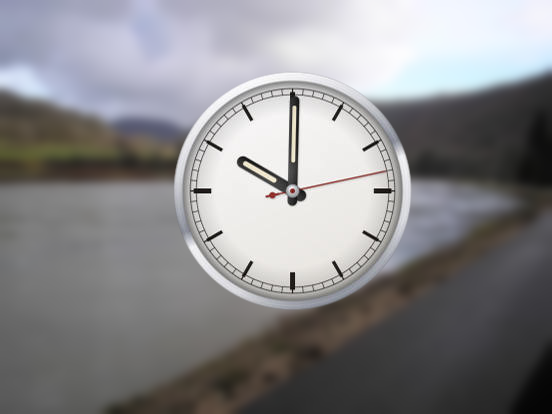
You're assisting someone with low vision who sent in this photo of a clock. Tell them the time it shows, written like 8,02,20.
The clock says 10,00,13
